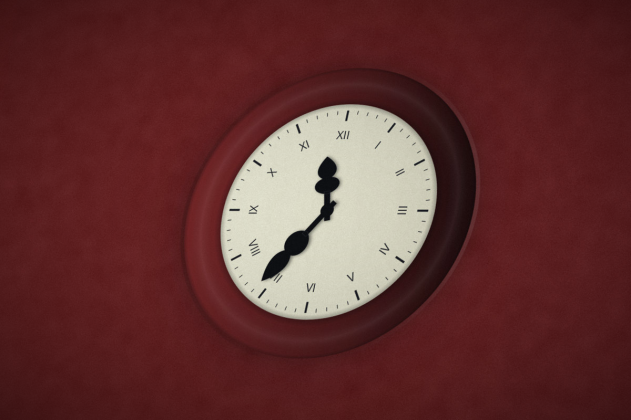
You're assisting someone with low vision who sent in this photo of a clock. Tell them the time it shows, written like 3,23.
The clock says 11,36
